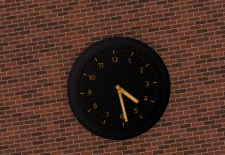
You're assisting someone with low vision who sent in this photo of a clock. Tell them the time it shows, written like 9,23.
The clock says 4,29
